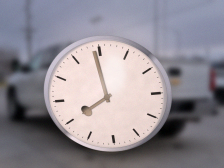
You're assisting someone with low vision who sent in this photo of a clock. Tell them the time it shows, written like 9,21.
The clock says 7,59
